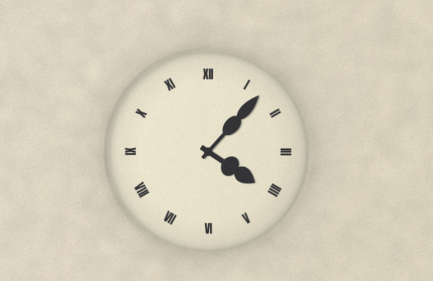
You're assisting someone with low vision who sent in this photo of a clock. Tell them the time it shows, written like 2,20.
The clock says 4,07
